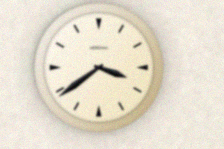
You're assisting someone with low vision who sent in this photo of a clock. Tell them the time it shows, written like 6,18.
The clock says 3,39
